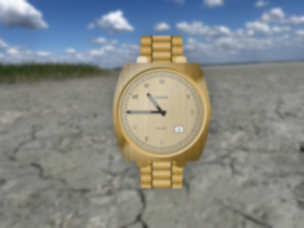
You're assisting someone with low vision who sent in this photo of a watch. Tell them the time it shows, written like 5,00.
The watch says 10,45
